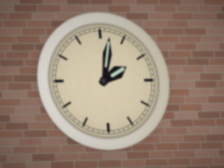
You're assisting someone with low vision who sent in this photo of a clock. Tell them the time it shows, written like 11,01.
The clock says 2,02
